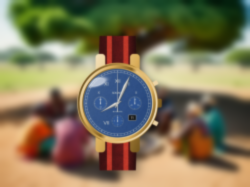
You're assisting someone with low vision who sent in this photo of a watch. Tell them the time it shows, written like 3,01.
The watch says 8,04
